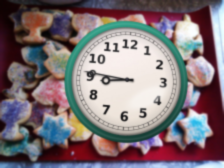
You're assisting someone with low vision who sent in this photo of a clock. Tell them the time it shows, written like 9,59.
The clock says 8,46
